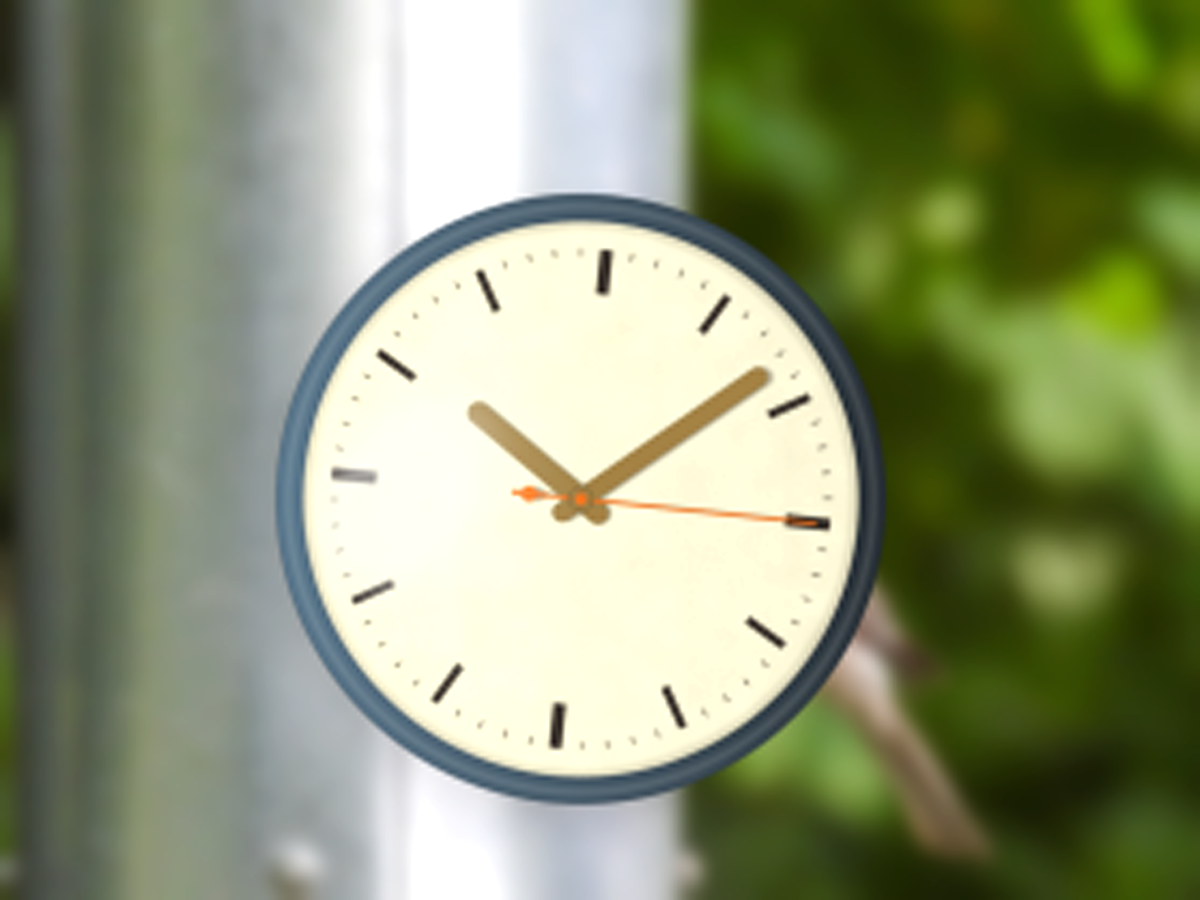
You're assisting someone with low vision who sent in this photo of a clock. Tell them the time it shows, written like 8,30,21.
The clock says 10,08,15
